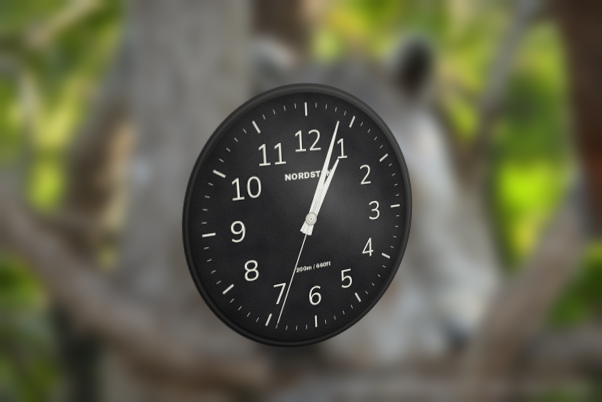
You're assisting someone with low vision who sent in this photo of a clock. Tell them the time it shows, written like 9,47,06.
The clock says 1,03,34
